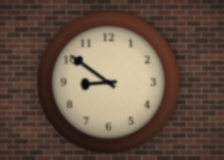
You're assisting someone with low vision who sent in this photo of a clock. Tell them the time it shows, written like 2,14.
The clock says 8,51
